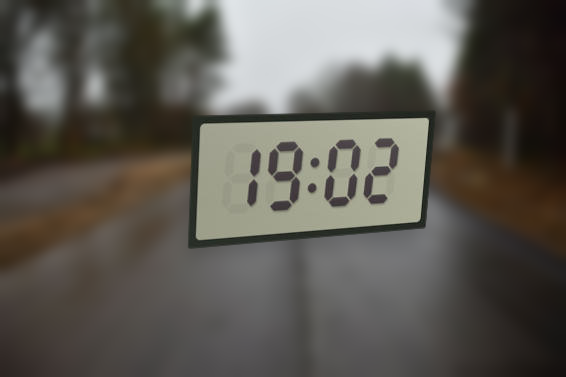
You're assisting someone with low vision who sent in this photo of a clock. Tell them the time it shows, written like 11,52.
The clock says 19,02
